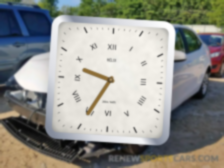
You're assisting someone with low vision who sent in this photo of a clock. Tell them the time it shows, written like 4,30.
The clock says 9,35
